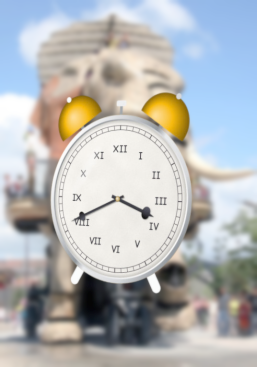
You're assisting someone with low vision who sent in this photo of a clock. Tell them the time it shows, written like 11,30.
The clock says 3,41
